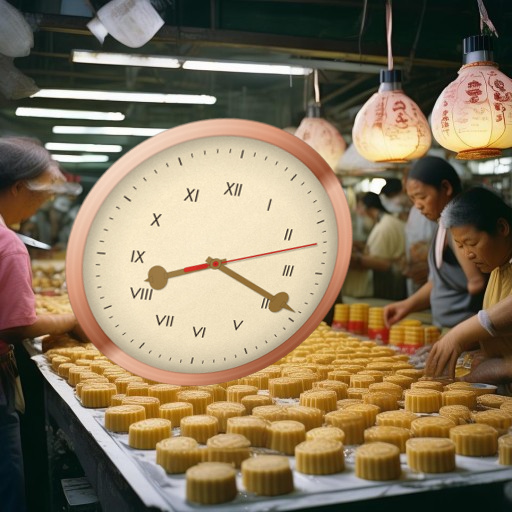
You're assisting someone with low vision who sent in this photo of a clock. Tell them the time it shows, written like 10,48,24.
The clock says 8,19,12
